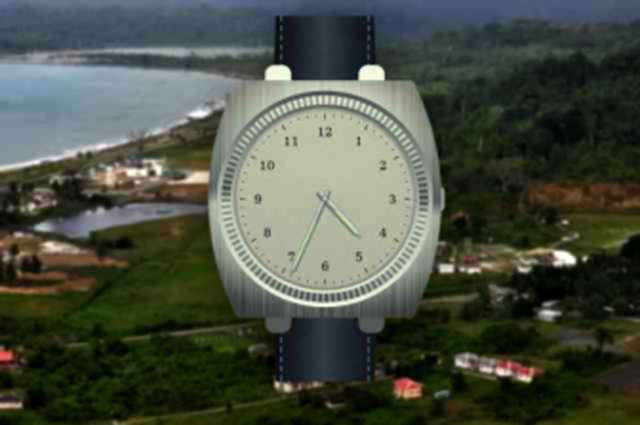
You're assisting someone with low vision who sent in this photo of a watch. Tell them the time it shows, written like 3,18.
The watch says 4,34
